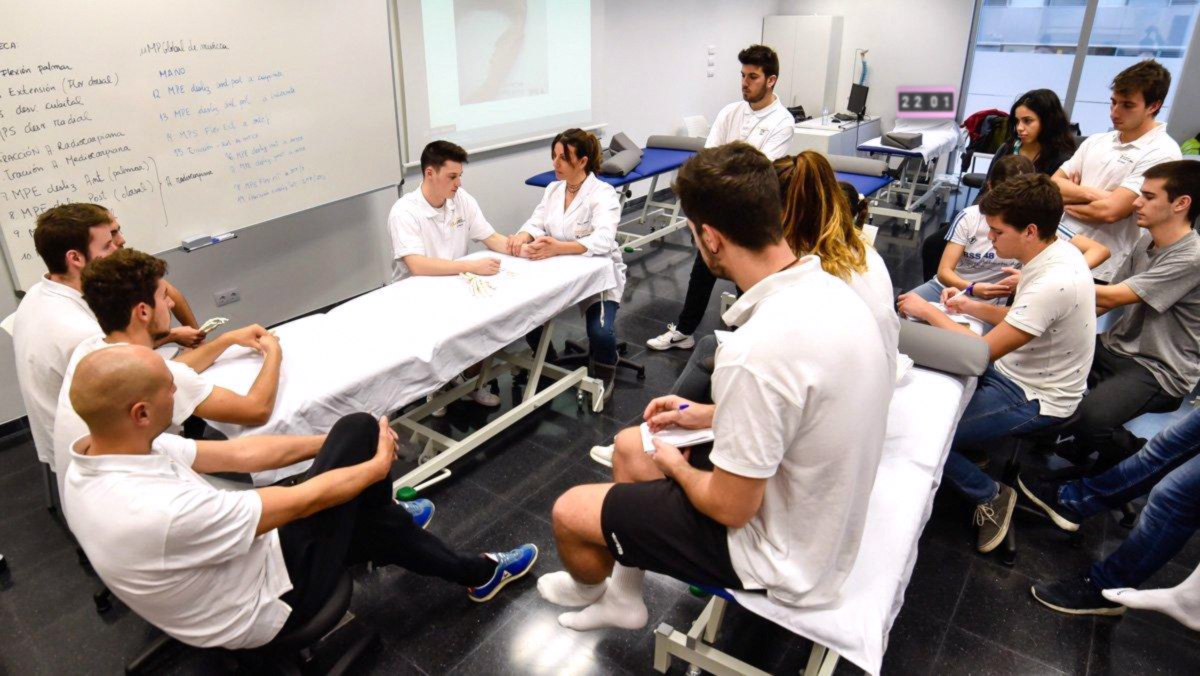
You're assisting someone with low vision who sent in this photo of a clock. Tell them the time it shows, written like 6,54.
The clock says 22,01
